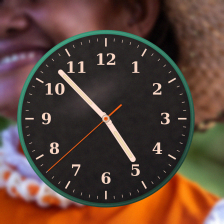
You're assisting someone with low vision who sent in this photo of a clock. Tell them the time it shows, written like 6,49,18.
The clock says 4,52,38
